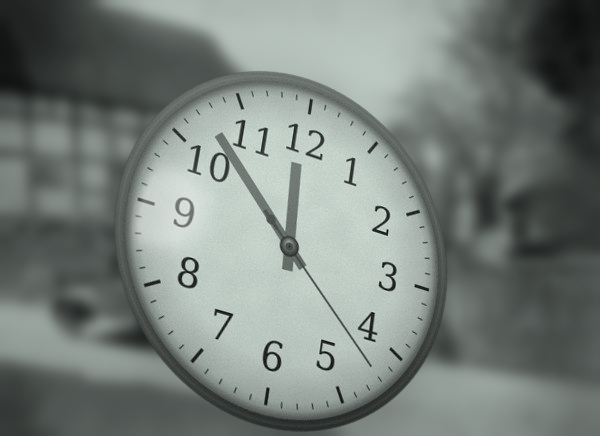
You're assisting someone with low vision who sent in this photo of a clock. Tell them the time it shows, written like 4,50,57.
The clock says 11,52,22
